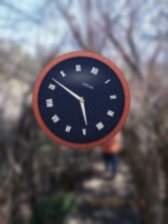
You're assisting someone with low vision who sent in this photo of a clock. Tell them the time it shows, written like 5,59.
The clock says 4,47
